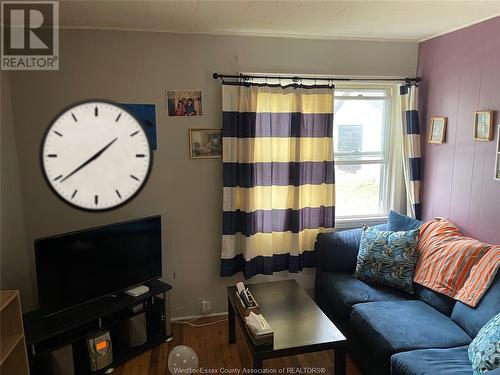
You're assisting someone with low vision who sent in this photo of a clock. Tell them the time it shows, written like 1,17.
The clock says 1,39
